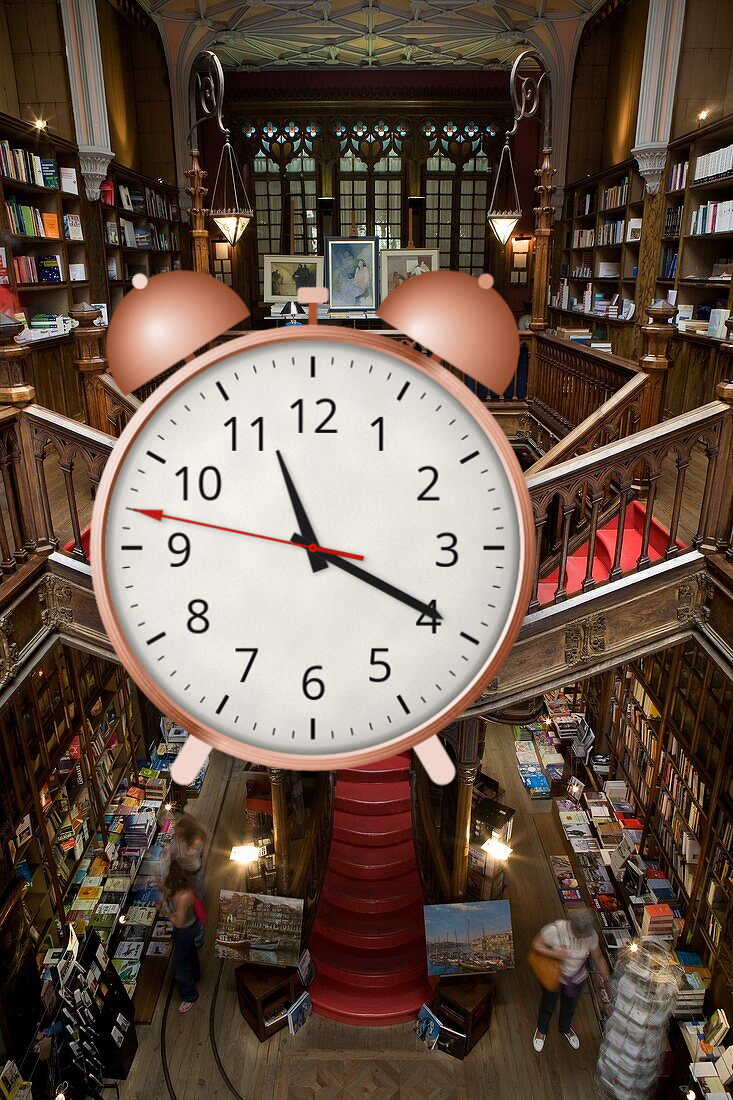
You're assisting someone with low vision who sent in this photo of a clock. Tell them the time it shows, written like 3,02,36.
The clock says 11,19,47
